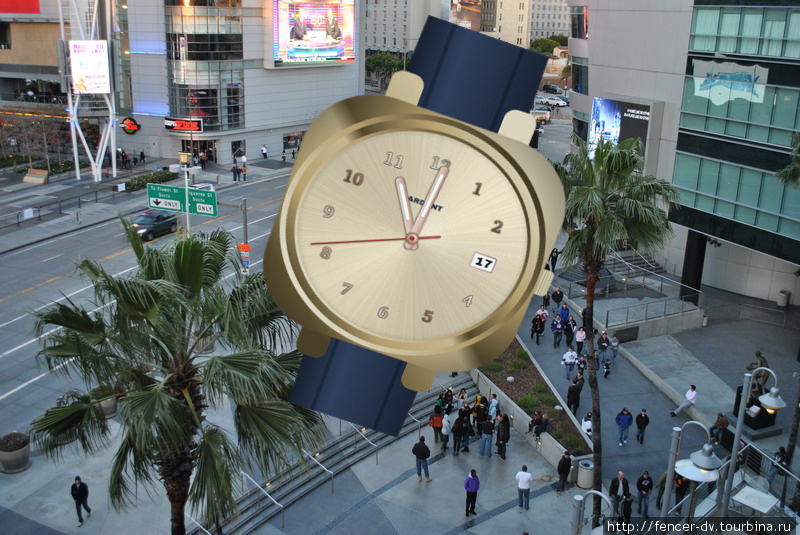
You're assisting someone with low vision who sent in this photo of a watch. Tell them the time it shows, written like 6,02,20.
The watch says 11,00,41
